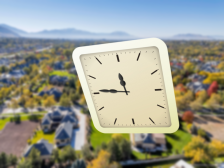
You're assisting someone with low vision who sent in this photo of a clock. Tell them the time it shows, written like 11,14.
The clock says 11,46
